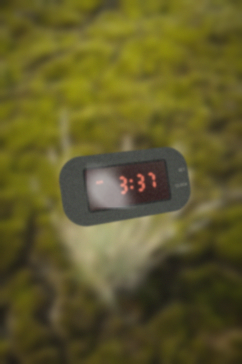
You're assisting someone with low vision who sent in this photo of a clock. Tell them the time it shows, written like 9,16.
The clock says 3,37
